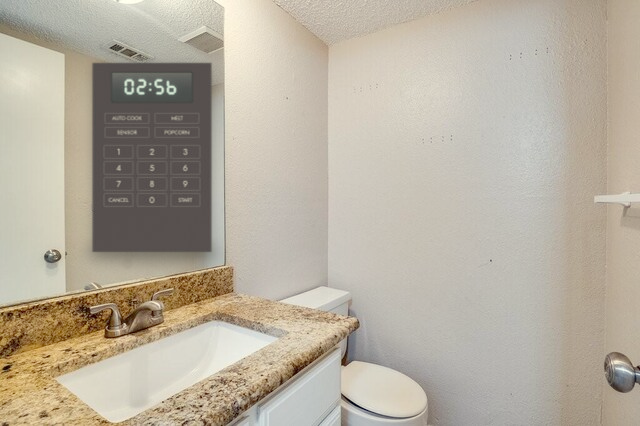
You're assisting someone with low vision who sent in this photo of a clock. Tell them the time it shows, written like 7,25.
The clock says 2,56
